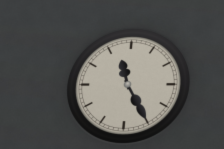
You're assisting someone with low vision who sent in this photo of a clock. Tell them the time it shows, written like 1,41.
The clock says 11,25
